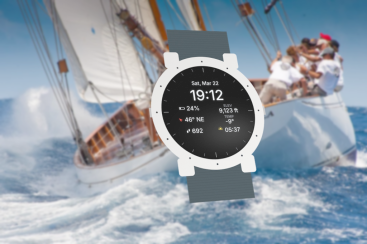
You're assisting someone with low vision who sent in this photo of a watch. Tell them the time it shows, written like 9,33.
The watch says 19,12
